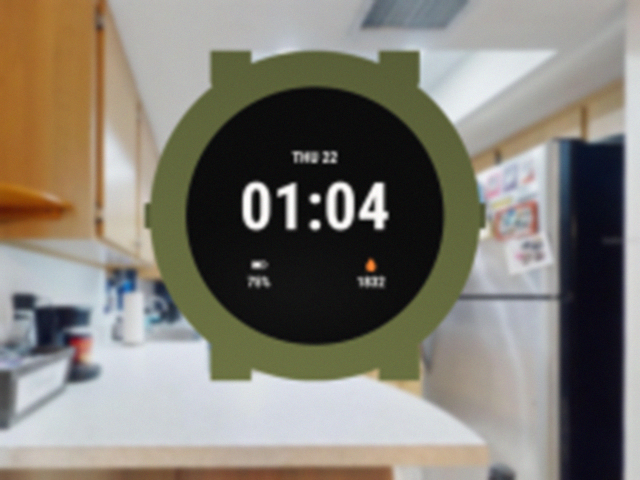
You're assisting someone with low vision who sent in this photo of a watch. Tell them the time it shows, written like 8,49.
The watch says 1,04
